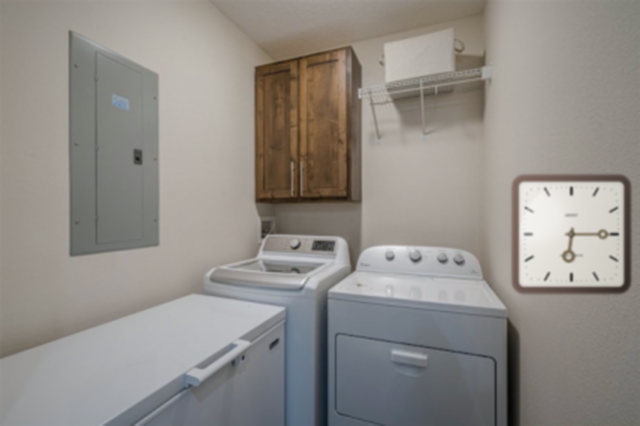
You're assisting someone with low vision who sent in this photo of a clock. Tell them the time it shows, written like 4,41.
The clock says 6,15
